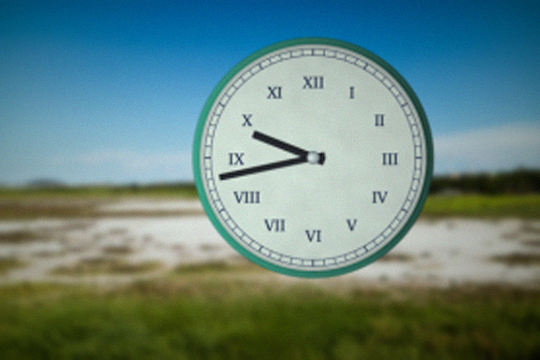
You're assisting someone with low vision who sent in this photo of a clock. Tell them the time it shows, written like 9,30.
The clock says 9,43
